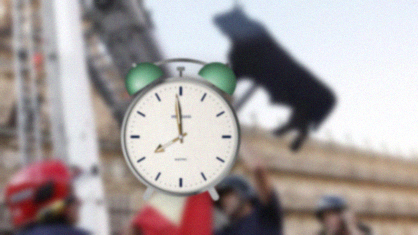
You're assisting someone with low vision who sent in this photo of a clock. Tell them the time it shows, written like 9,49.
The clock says 7,59
